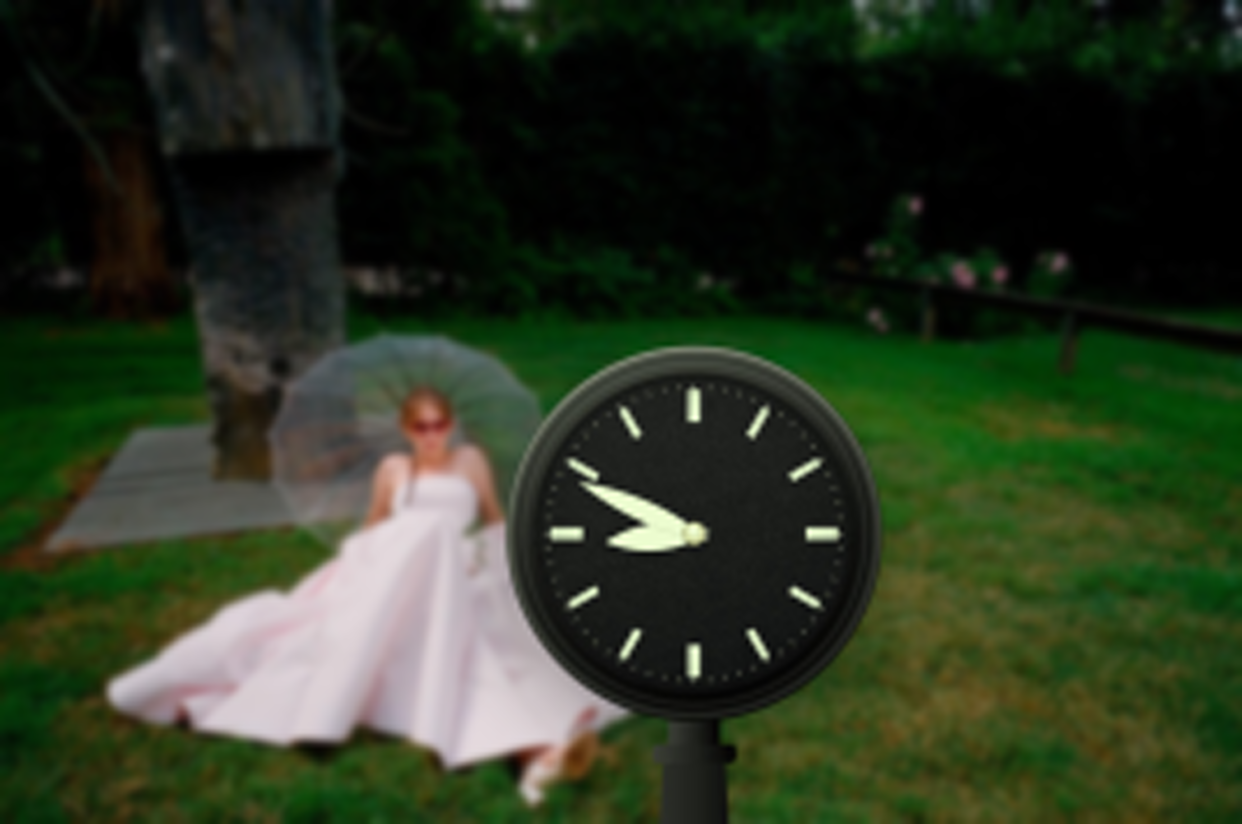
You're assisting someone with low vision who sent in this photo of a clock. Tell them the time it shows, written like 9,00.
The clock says 8,49
